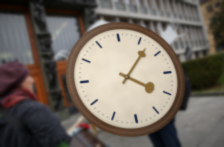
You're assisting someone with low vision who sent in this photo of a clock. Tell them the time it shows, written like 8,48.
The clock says 4,07
